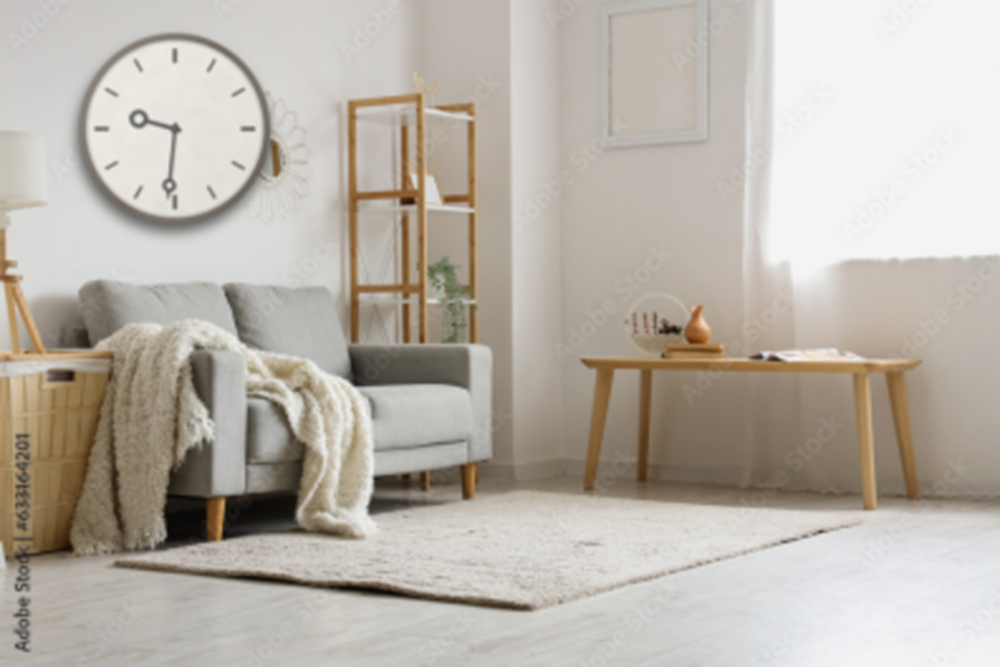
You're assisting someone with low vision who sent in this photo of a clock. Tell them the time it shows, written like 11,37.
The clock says 9,31
